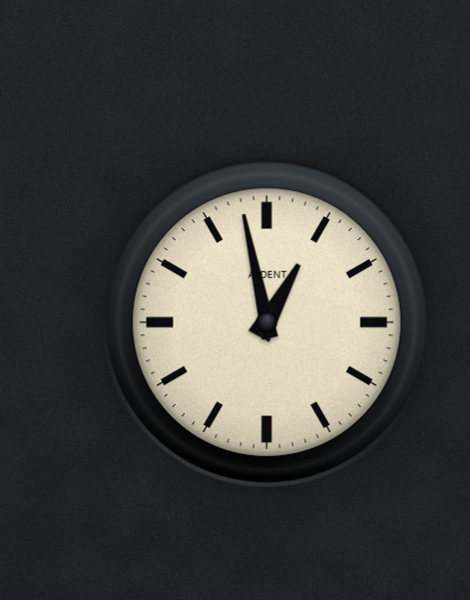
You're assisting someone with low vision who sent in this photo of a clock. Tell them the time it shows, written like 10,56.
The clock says 12,58
